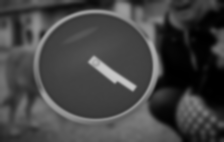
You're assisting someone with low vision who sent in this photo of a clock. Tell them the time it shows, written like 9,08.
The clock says 4,21
